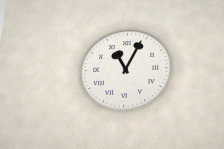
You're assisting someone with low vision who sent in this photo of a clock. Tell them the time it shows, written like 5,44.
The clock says 11,04
